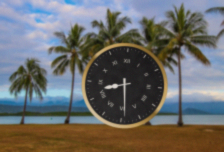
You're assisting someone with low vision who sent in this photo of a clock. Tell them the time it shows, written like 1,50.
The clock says 8,29
